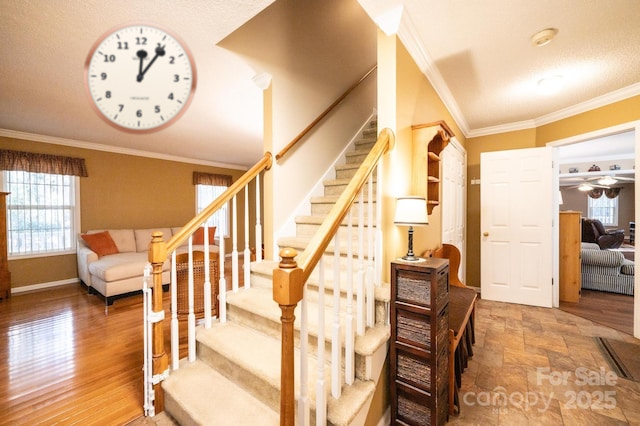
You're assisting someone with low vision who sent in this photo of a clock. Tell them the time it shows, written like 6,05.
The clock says 12,06
